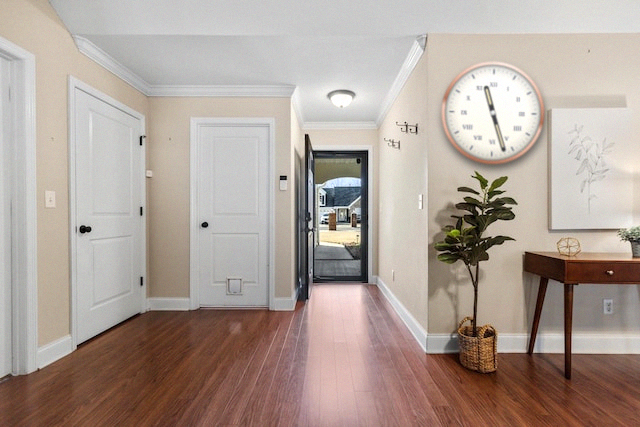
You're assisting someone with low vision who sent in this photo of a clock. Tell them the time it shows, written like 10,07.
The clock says 11,27
